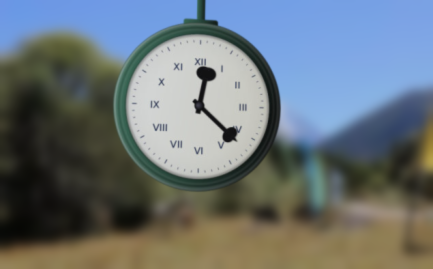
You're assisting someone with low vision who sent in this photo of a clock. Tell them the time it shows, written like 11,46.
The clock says 12,22
